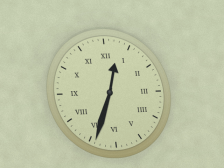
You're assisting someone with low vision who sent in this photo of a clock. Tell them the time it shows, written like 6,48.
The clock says 12,34
